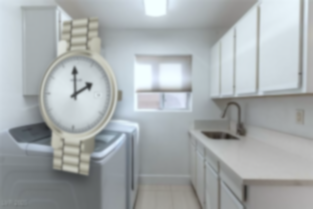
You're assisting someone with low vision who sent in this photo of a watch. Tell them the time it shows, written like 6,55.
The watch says 1,59
